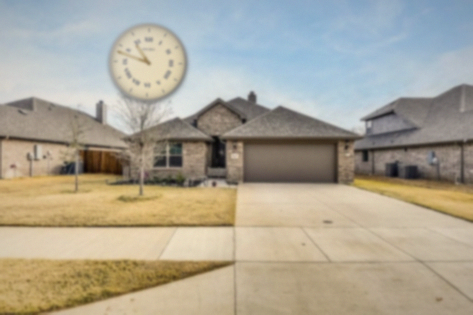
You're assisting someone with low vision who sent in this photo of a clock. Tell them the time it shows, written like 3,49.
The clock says 10,48
